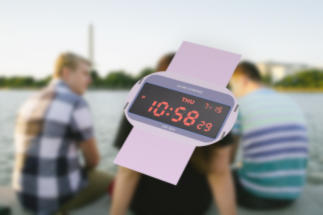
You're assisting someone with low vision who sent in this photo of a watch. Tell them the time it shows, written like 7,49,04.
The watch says 10,58,29
